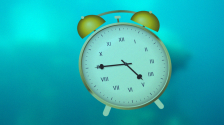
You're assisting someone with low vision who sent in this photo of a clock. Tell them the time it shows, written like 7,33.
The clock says 4,45
